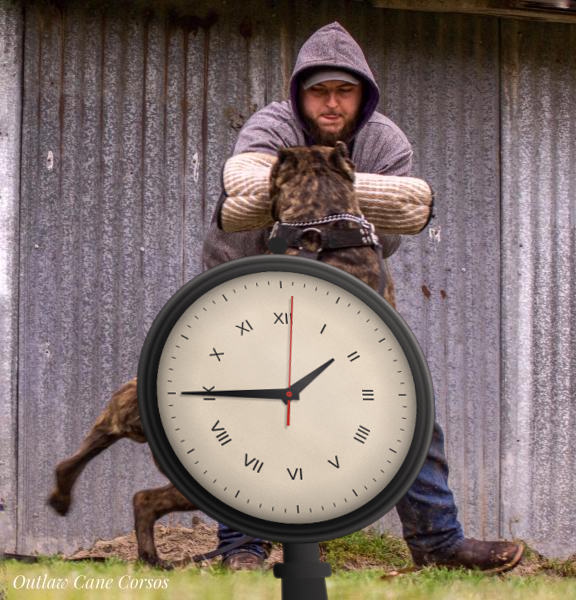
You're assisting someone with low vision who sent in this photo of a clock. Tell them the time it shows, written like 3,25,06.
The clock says 1,45,01
